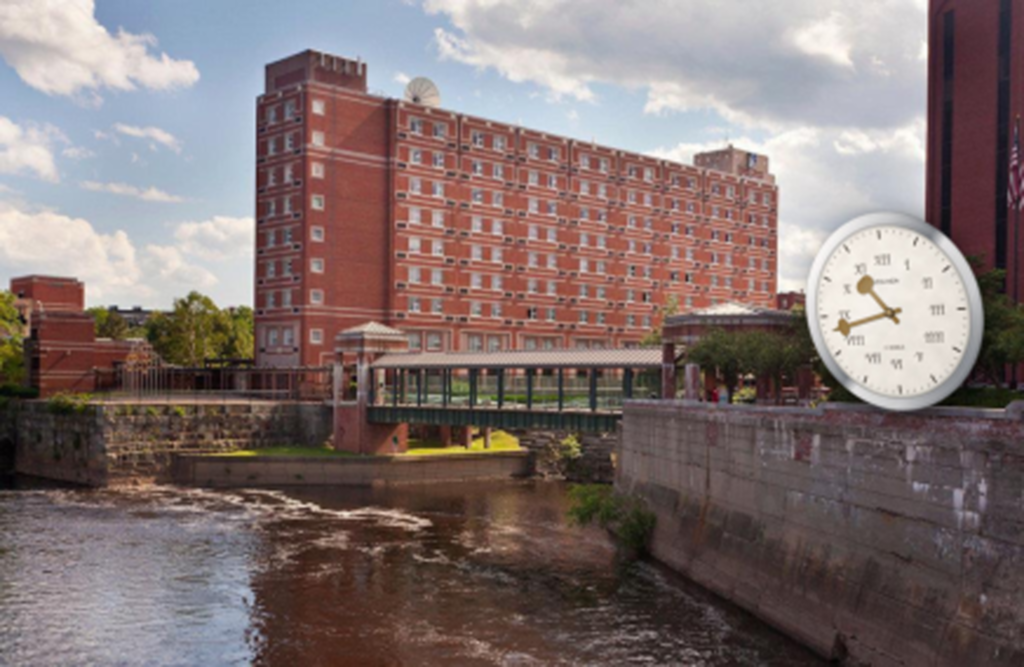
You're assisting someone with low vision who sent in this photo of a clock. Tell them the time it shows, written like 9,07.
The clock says 10,43
